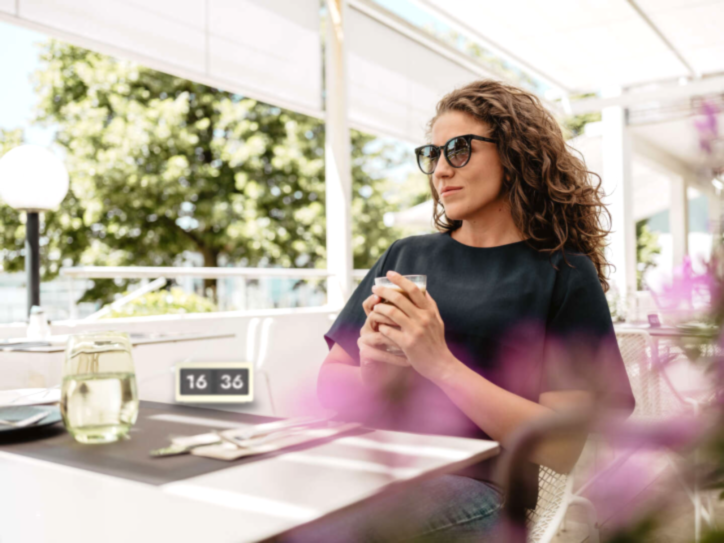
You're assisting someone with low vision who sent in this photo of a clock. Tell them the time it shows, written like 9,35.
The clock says 16,36
